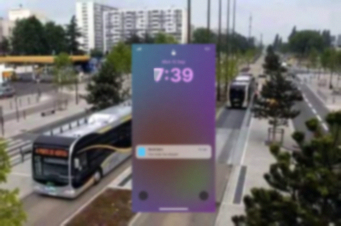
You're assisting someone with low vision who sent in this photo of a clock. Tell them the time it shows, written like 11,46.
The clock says 7,39
